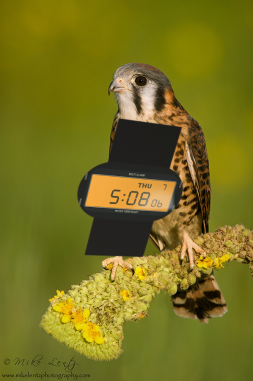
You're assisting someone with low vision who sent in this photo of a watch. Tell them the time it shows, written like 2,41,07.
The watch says 5,08,06
